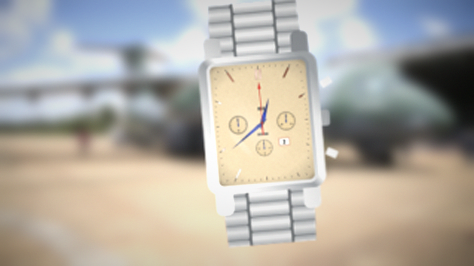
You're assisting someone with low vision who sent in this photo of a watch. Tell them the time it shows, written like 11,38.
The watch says 12,39
